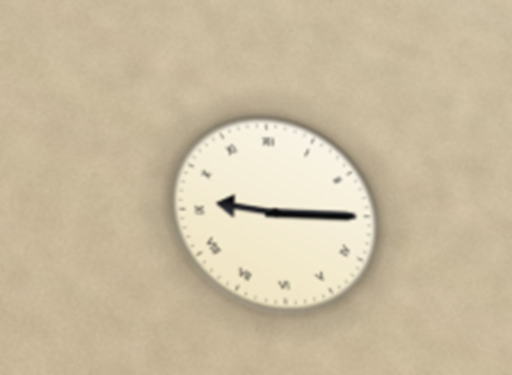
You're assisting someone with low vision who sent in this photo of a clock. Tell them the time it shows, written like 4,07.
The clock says 9,15
